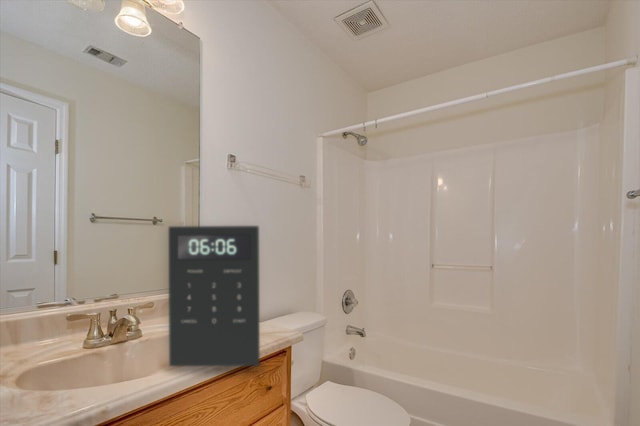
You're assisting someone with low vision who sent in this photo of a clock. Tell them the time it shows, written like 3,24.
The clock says 6,06
